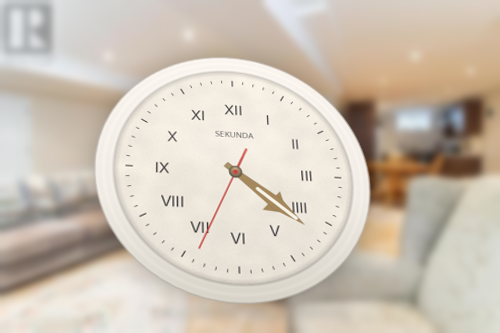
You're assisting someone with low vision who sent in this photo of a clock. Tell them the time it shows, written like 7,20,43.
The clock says 4,21,34
